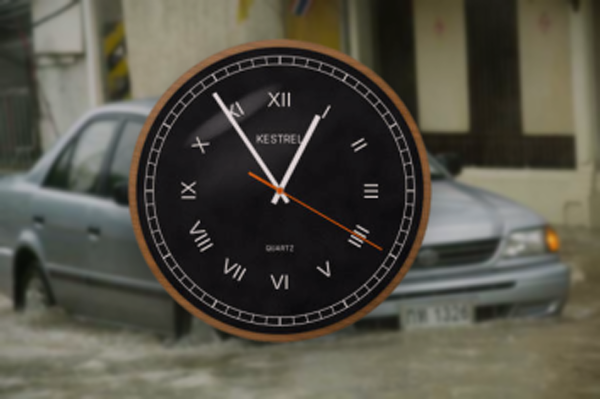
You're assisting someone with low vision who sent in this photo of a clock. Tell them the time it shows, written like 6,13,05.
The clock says 12,54,20
